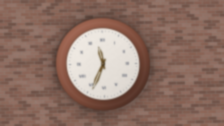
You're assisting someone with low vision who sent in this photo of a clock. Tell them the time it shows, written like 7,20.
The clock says 11,34
